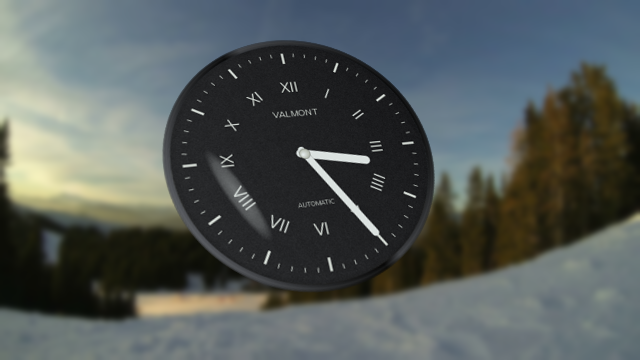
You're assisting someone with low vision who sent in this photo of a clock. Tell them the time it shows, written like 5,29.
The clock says 3,25
